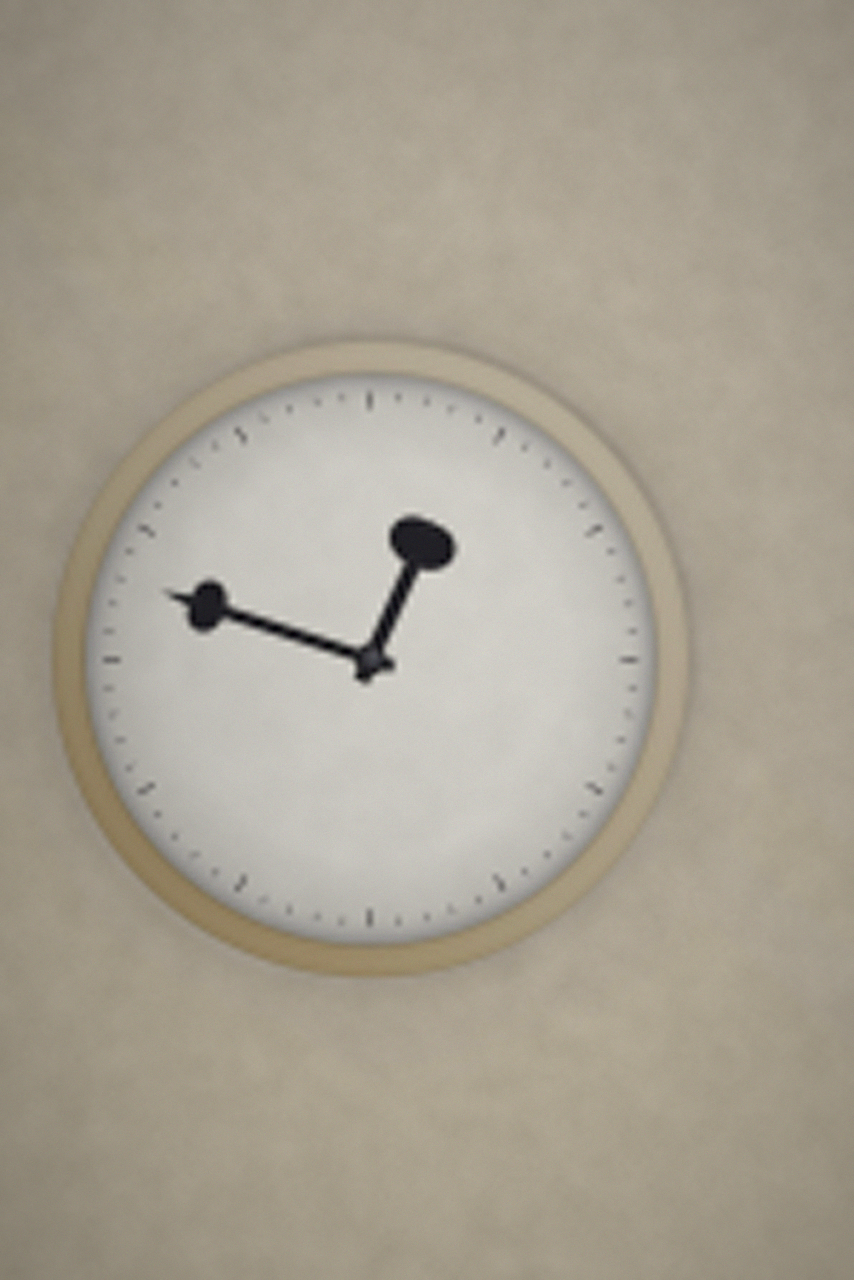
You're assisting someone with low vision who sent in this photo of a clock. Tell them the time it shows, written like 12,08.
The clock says 12,48
